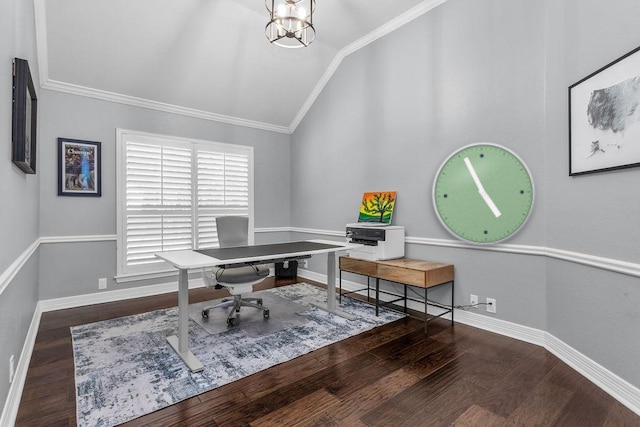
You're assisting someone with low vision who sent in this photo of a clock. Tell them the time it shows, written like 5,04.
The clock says 4,56
